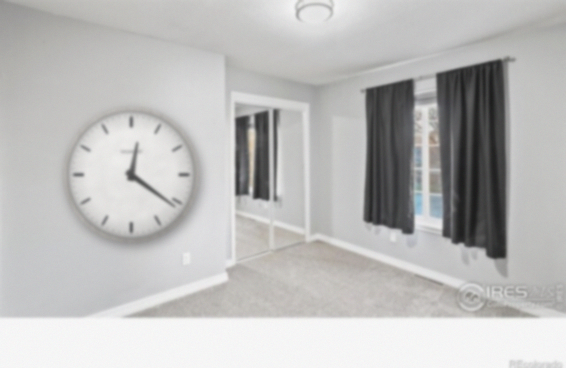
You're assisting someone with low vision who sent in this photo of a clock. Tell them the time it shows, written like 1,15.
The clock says 12,21
